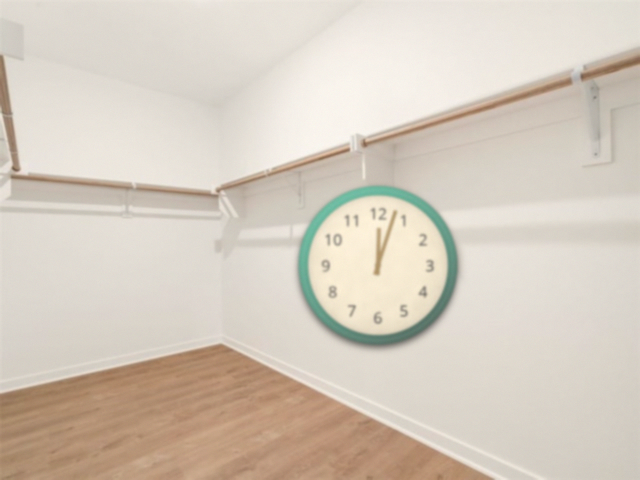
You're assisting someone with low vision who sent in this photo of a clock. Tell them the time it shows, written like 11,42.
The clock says 12,03
